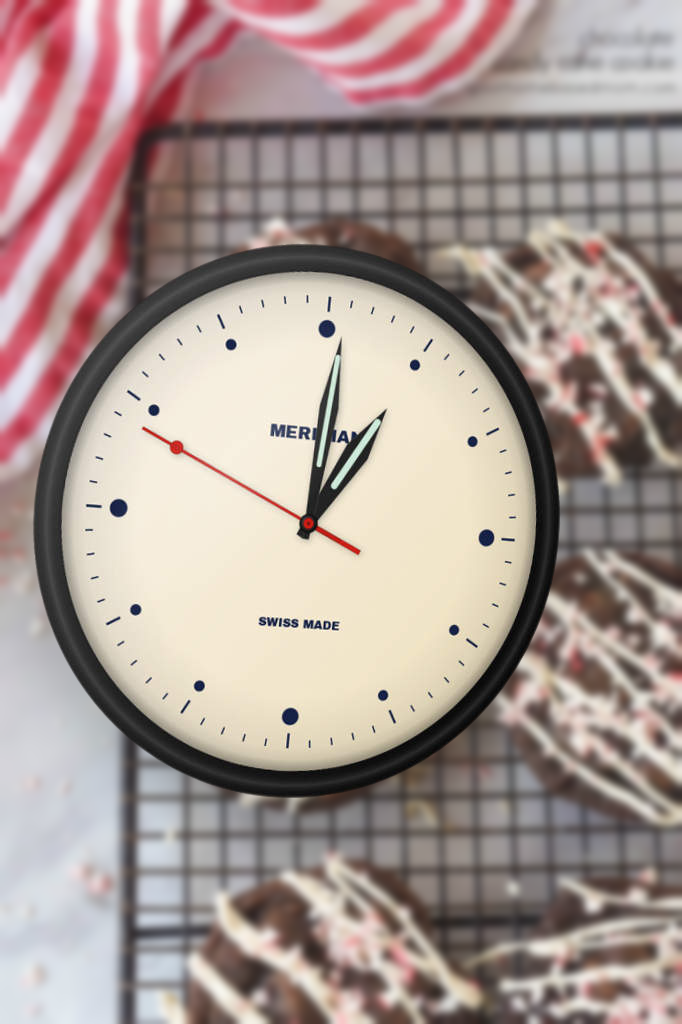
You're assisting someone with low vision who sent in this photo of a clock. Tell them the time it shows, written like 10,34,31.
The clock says 1,00,49
